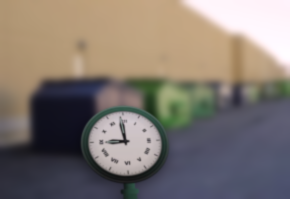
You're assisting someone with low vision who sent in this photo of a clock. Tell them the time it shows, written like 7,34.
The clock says 8,59
